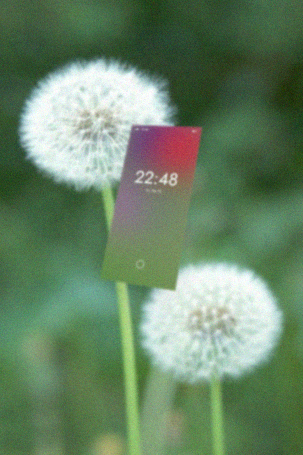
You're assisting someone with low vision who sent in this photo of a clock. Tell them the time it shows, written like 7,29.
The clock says 22,48
